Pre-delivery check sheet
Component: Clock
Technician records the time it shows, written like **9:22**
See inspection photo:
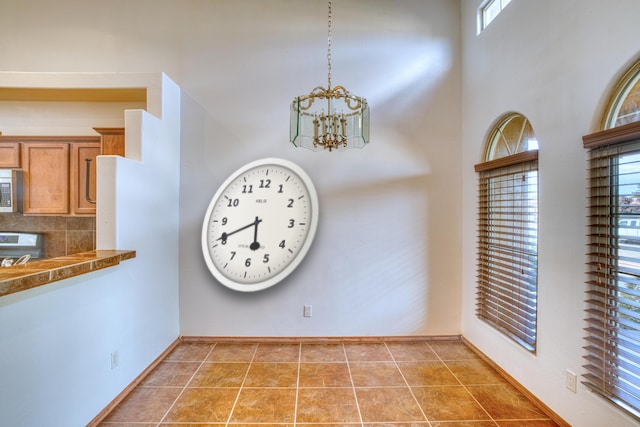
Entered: **5:41**
